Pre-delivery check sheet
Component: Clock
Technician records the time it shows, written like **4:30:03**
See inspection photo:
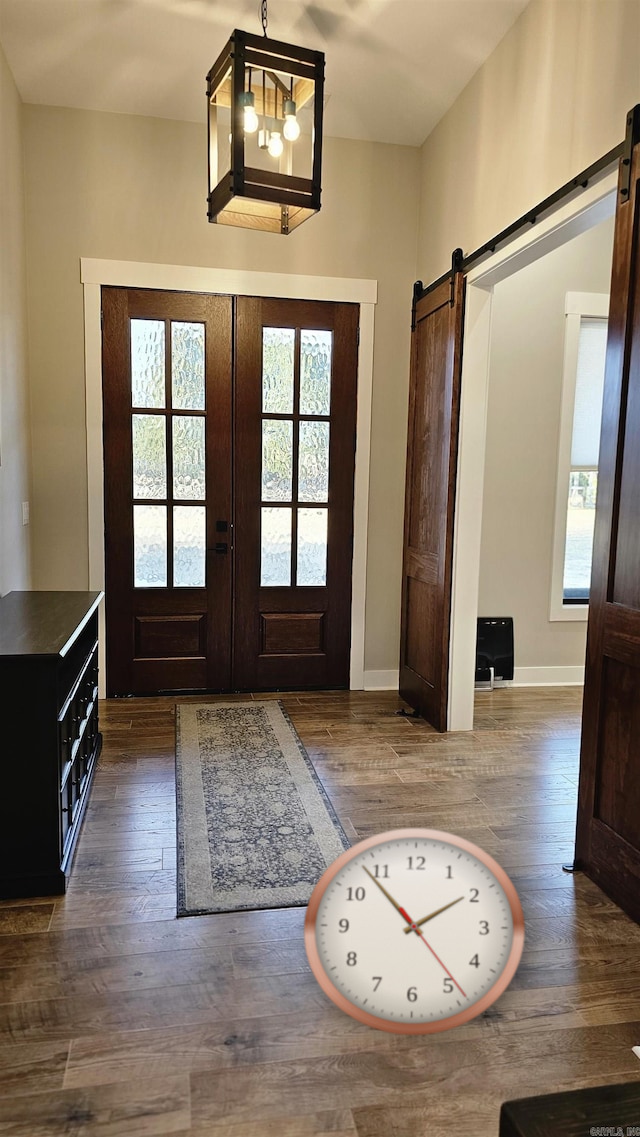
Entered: **1:53:24**
